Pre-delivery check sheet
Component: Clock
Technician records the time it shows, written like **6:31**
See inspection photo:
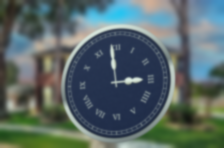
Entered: **2:59**
